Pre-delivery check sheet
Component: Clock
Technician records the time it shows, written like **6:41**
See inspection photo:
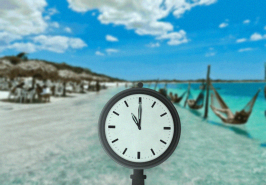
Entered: **11:00**
